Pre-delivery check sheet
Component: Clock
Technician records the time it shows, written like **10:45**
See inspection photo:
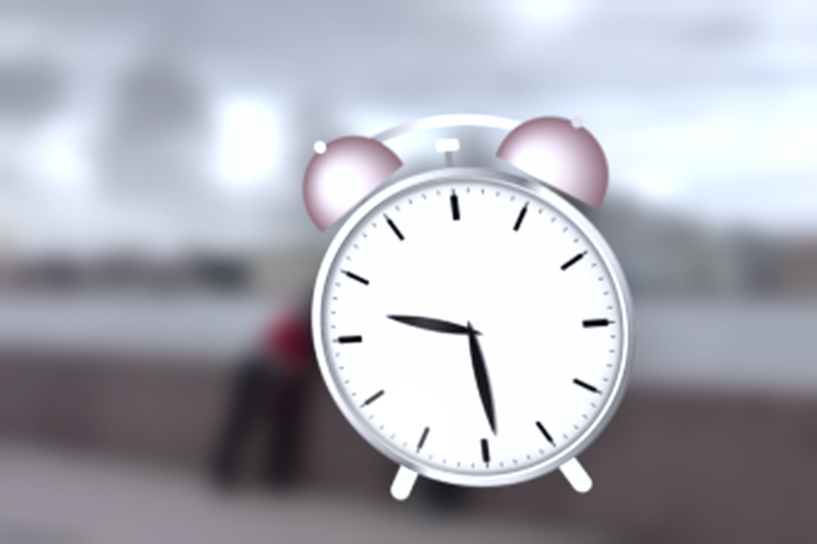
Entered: **9:29**
